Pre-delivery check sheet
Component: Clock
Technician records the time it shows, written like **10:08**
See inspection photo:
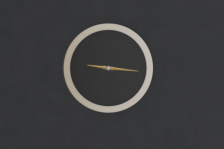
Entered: **9:16**
